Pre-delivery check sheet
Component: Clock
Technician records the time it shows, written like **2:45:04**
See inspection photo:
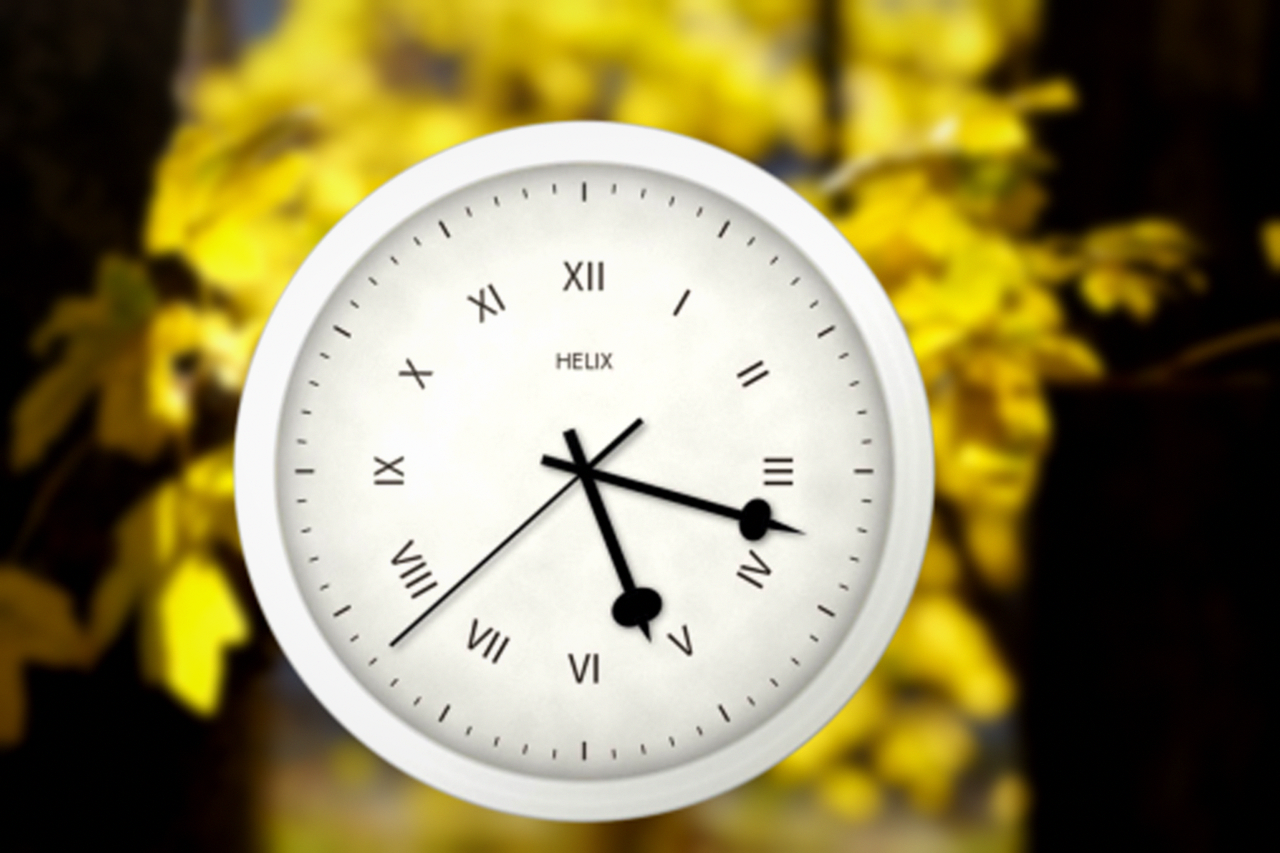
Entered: **5:17:38**
